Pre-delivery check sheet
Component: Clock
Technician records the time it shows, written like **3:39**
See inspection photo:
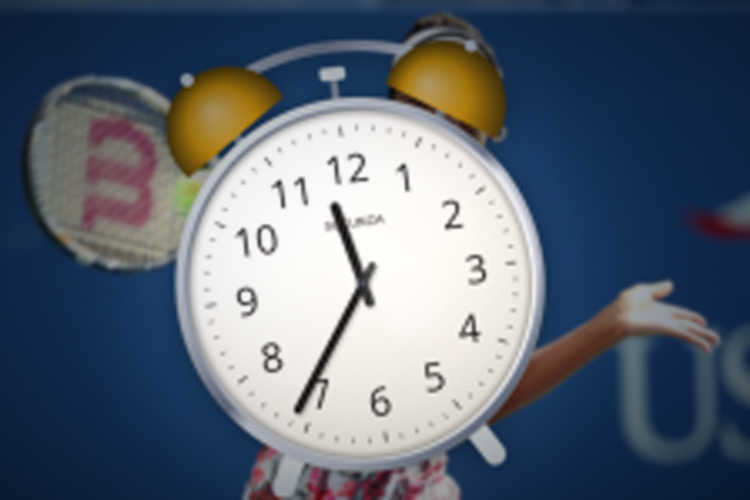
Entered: **11:36**
